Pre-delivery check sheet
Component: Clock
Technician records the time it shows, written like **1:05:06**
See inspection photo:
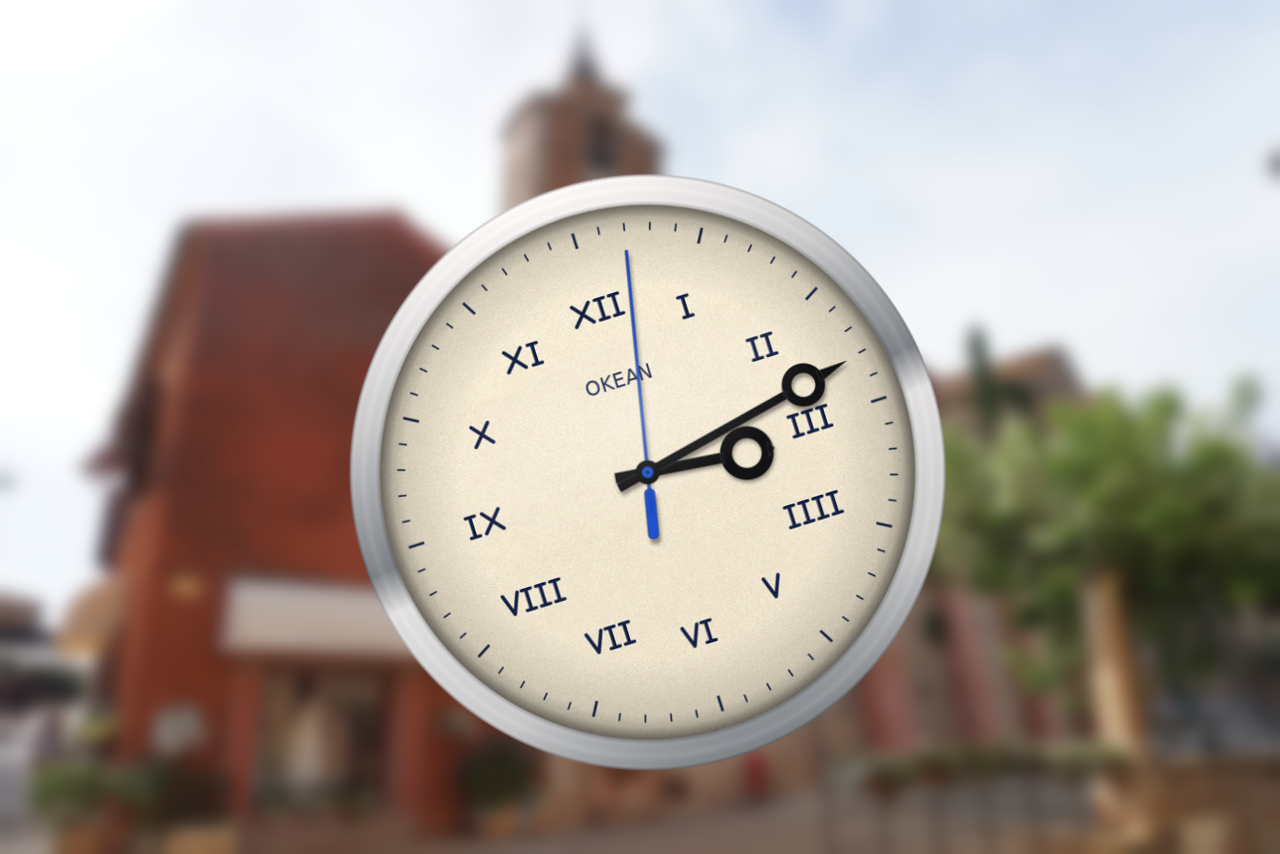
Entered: **3:13:02**
